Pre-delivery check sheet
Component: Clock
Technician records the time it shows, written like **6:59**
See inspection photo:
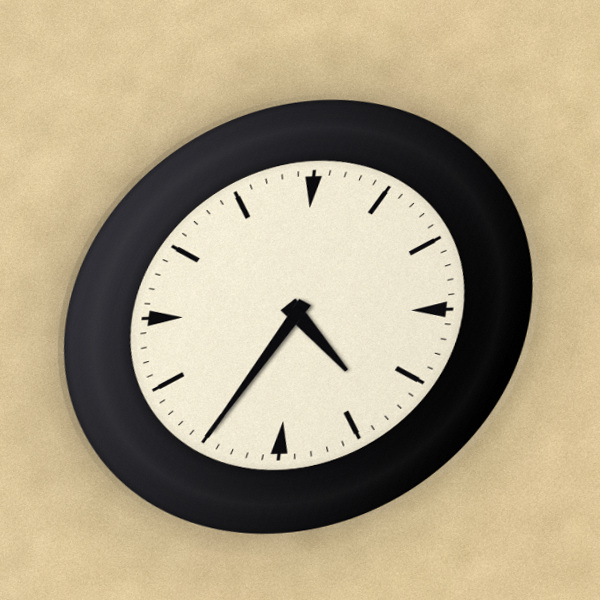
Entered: **4:35**
